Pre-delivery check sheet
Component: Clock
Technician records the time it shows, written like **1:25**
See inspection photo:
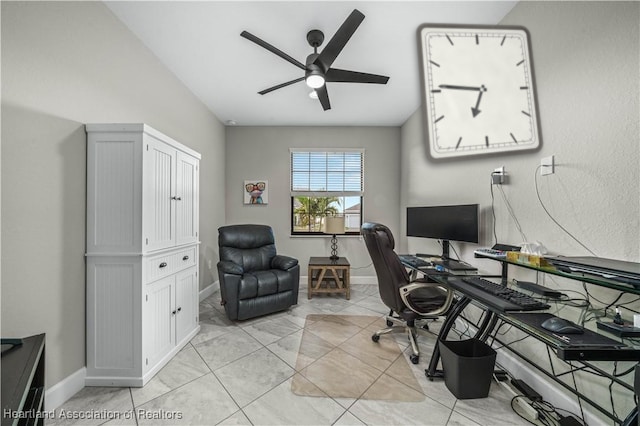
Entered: **6:46**
